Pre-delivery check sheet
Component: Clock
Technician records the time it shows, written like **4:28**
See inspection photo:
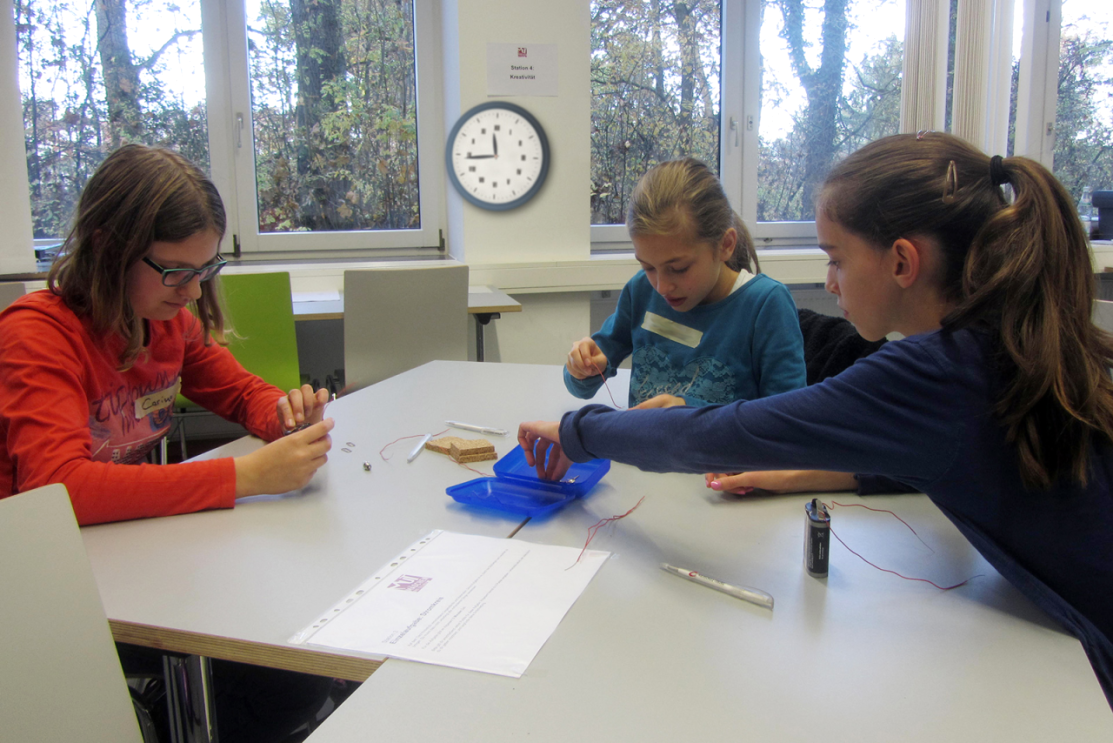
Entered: **11:44**
